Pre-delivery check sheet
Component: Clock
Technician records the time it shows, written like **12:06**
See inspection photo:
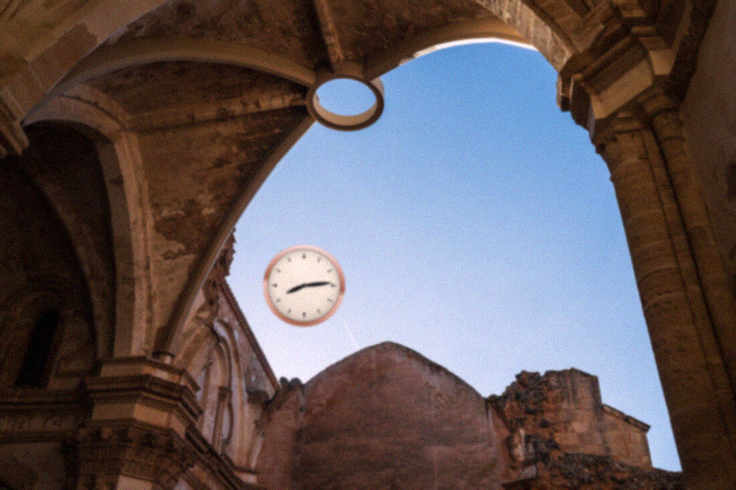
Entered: **8:14**
